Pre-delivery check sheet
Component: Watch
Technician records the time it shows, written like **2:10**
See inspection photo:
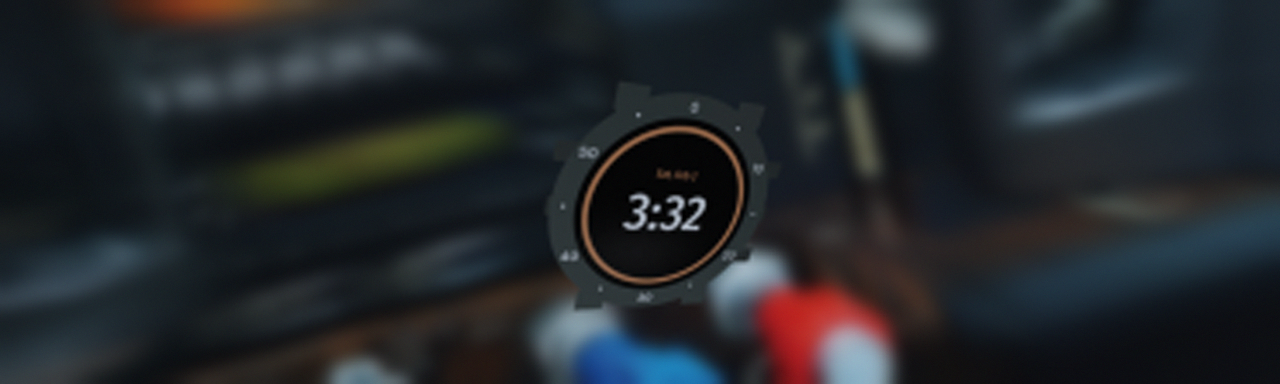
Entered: **3:32**
